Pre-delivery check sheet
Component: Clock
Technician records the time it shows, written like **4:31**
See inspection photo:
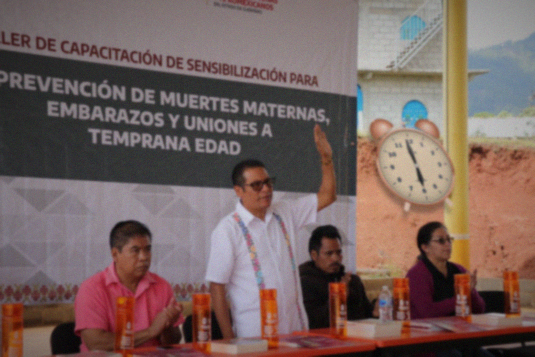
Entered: **5:59**
